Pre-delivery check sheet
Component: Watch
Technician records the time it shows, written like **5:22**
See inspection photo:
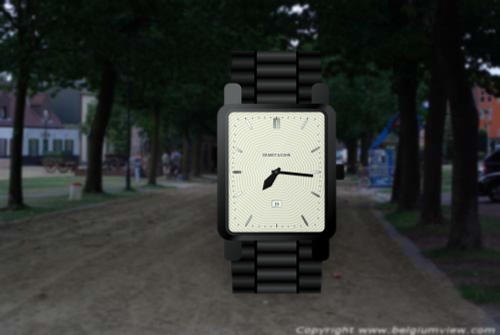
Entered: **7:16**
